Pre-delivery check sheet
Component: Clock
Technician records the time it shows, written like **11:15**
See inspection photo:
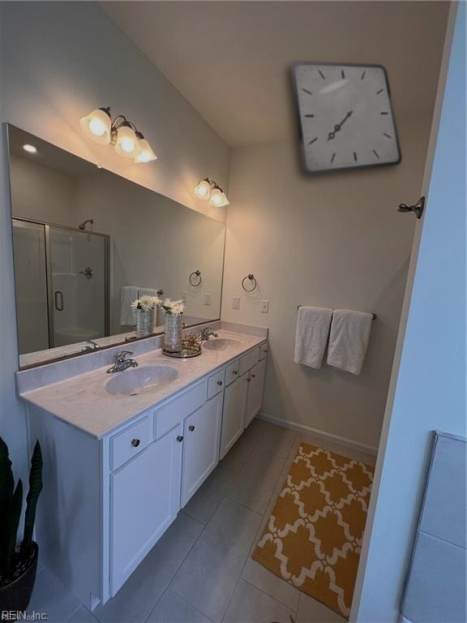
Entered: **7:38**
